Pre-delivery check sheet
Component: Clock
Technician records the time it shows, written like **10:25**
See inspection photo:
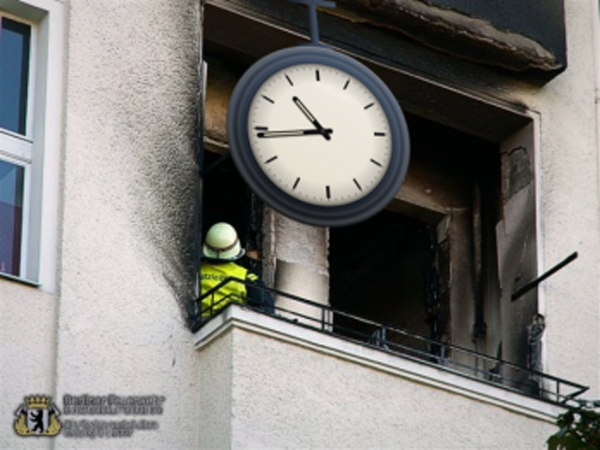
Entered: **10:44**
